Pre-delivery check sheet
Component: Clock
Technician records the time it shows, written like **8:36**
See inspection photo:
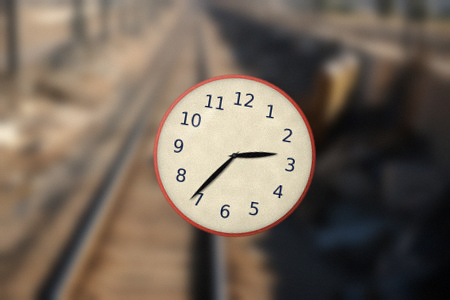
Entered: **2:36**
